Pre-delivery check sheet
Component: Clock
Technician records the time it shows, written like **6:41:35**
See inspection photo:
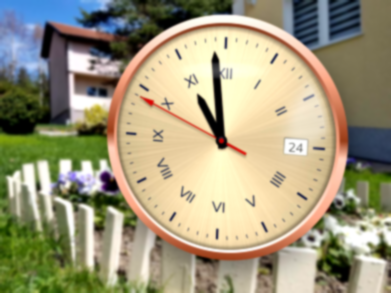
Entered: **10:58:49**
